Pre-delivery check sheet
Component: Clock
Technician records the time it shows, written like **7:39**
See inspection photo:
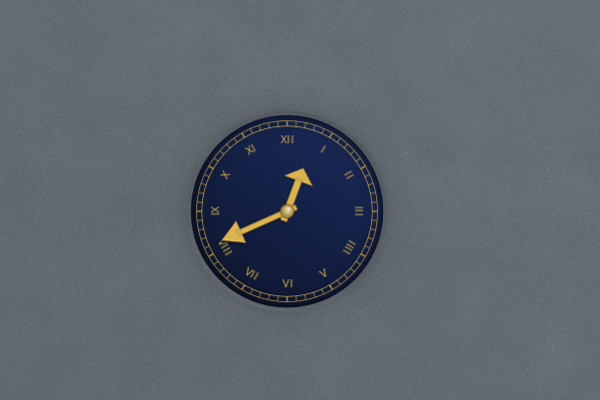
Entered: **12:41**
